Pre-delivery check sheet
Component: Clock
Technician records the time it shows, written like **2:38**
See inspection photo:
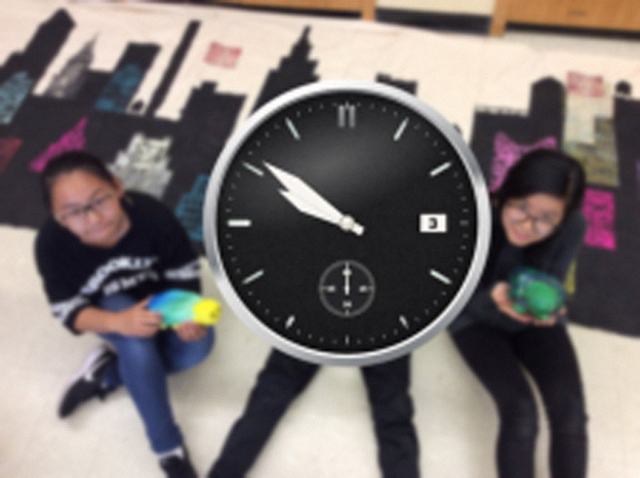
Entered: **9:51**
